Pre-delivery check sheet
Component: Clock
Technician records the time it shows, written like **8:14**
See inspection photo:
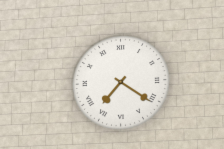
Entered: **7:21**
